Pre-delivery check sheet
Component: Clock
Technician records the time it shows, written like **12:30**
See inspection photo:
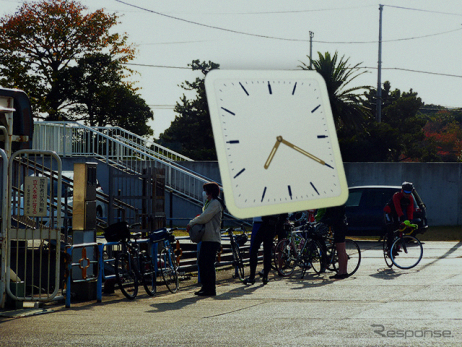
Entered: **7:20**
